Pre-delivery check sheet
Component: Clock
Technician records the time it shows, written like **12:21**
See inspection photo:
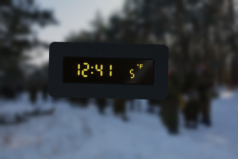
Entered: **12:41**
